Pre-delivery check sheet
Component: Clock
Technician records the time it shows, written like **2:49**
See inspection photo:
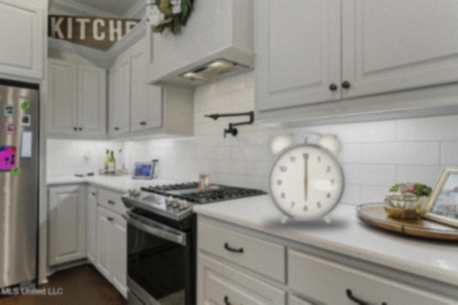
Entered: **6:00**
